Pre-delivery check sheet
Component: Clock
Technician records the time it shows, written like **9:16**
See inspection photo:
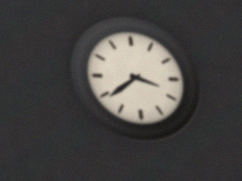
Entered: **3:39**
